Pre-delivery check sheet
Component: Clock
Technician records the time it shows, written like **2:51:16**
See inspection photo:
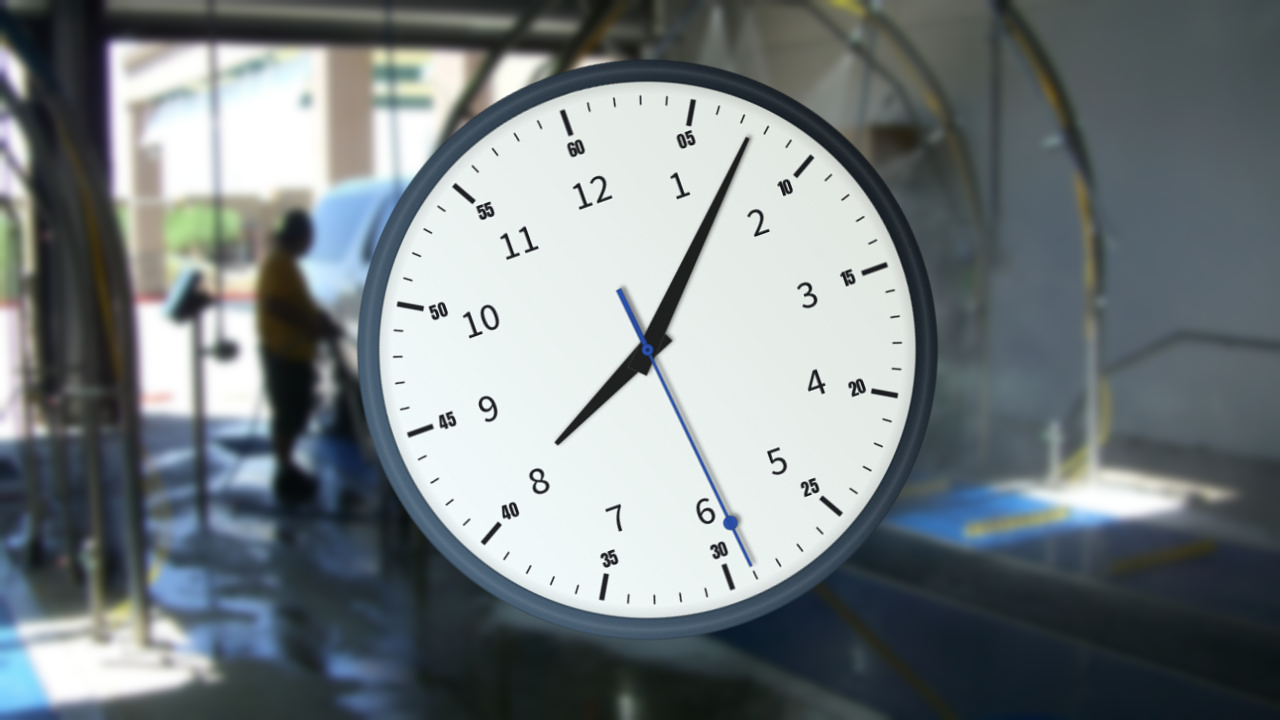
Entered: **8:07:29**
